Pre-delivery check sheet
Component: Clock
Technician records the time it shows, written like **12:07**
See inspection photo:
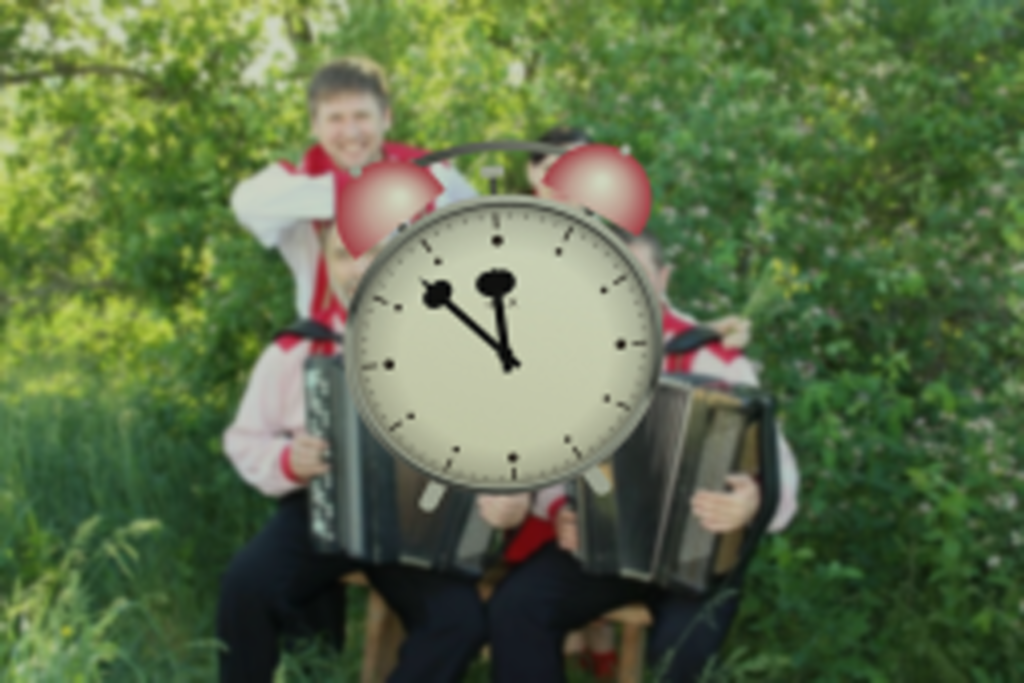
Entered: **11:53**
